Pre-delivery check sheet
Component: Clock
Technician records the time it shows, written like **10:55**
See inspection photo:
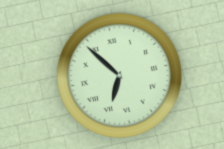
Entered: **6:54**
